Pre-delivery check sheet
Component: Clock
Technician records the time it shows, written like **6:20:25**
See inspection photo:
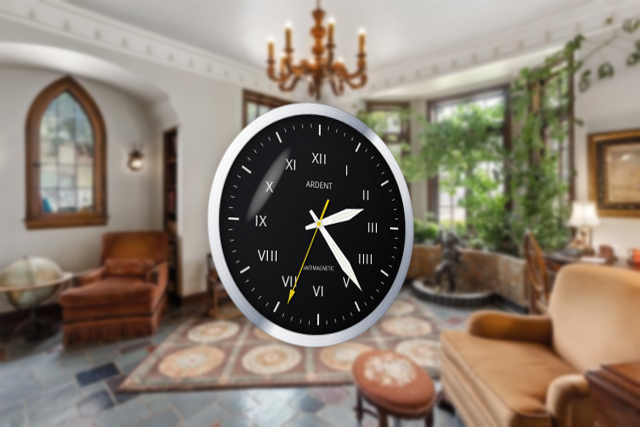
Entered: **2:23:34**
